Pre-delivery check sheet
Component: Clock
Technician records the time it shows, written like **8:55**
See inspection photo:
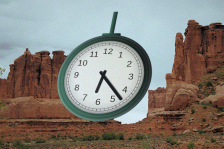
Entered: **6:23**
